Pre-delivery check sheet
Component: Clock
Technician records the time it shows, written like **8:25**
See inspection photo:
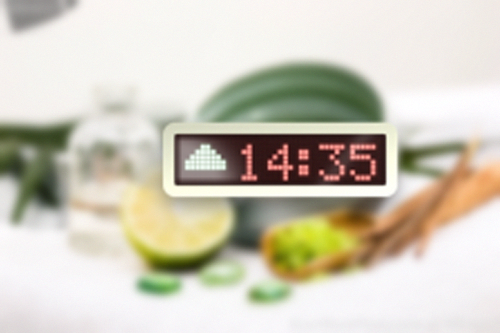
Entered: **14:35**
